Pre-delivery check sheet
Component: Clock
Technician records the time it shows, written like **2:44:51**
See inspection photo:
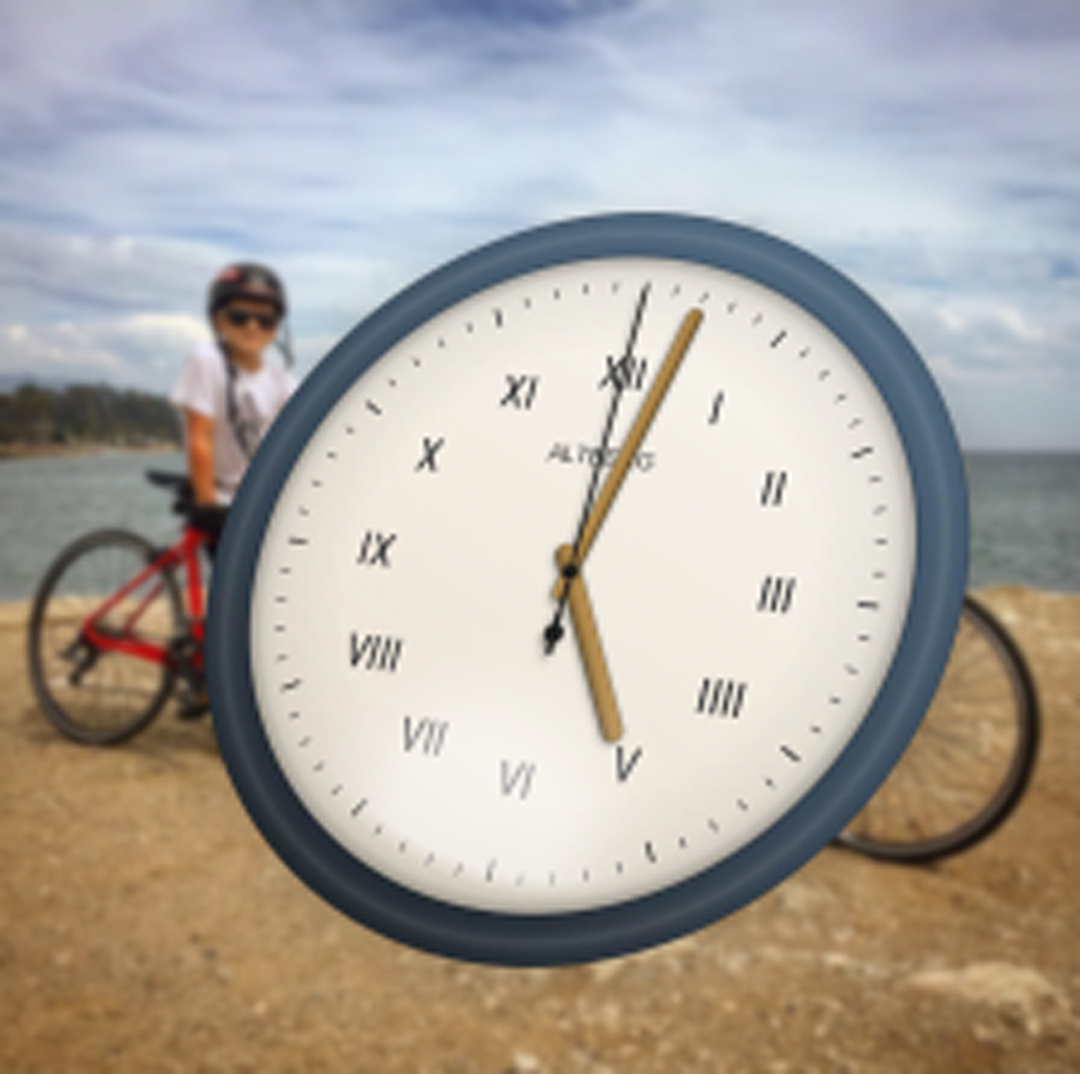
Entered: **5:02:00**
